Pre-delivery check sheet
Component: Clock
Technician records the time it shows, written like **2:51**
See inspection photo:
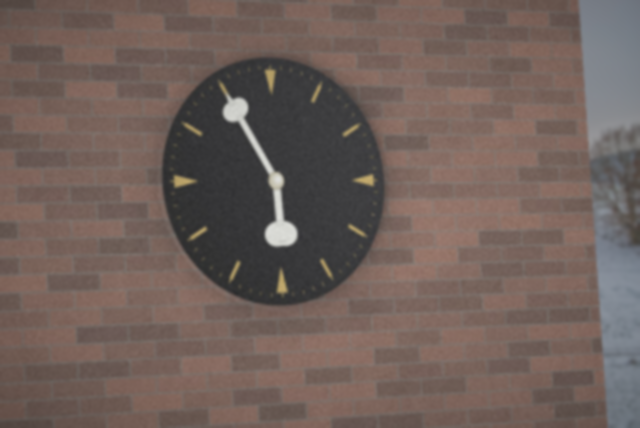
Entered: **5:55**
